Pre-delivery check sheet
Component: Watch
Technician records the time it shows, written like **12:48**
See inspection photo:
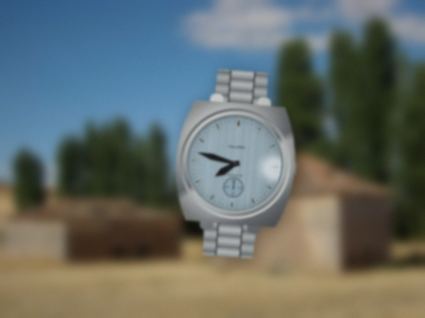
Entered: **7:47**
